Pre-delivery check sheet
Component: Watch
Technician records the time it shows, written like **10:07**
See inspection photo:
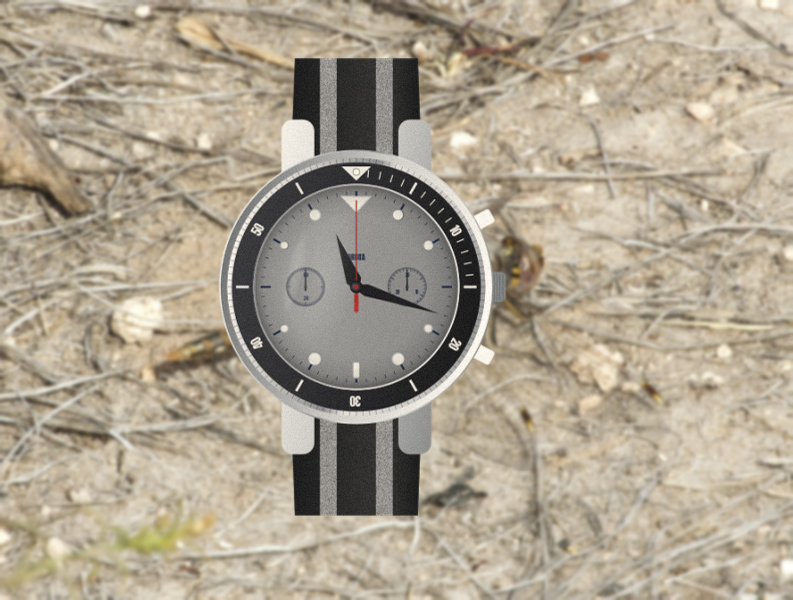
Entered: **11:18**
